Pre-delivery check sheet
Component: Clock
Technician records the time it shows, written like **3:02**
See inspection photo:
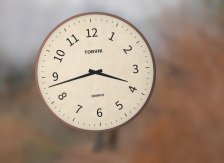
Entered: **3:43**
